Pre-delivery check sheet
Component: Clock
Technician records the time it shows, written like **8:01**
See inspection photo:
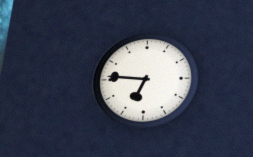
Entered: **6:46**
